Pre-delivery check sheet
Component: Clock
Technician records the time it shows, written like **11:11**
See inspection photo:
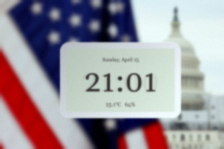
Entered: **21:01**
